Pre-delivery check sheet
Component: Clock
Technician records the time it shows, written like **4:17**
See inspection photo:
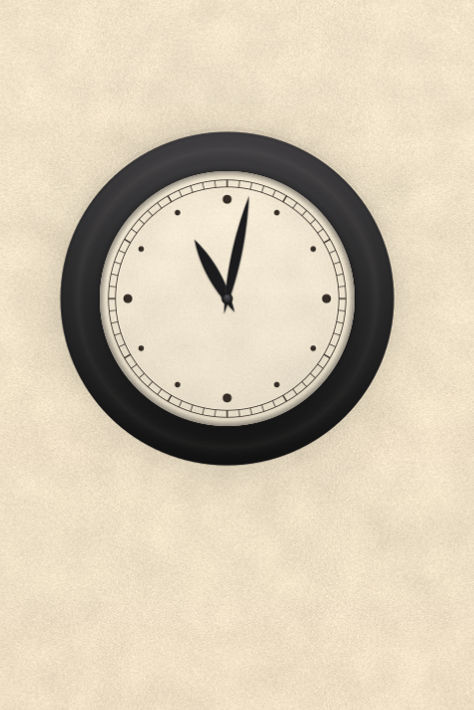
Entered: **11:02**
